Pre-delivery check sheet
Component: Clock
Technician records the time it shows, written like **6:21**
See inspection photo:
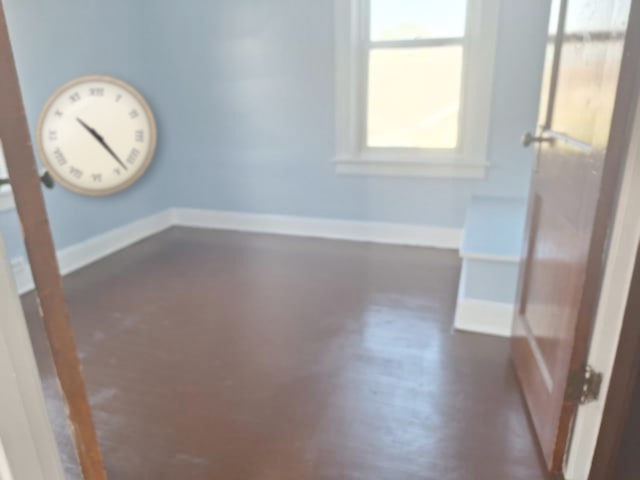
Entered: **10:23**
